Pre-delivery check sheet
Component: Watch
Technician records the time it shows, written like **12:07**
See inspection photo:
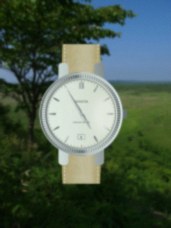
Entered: **4:55**
